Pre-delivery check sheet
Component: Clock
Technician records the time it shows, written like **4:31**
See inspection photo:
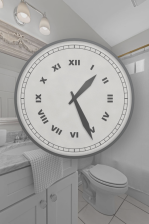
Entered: **1:26**
